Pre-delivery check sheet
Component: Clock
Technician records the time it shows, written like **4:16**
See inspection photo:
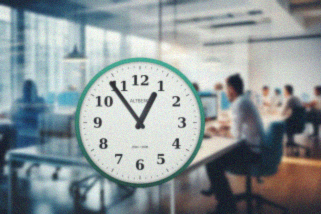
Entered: **12:54**
